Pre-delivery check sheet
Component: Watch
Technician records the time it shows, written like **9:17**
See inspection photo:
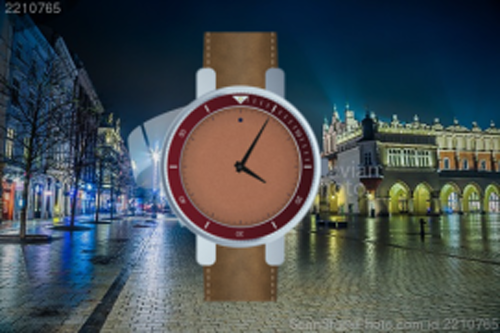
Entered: **4:05**
